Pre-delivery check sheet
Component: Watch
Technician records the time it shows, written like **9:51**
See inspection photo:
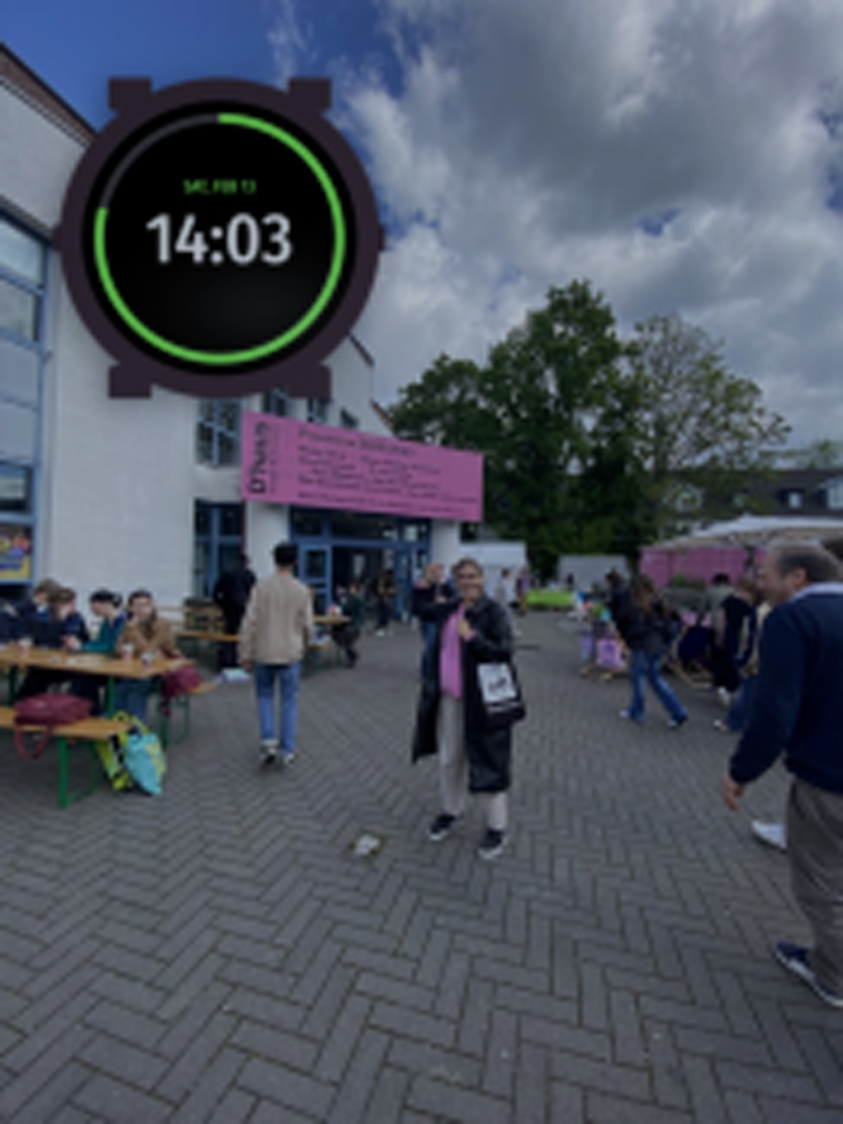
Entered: **14:03**
